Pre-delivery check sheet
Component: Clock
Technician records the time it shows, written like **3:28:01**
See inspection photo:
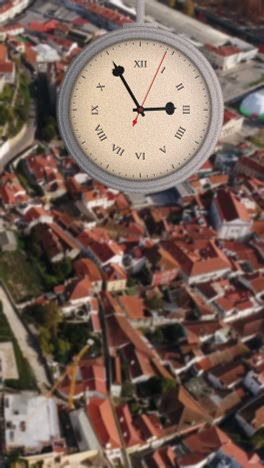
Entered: **2:55:04**
